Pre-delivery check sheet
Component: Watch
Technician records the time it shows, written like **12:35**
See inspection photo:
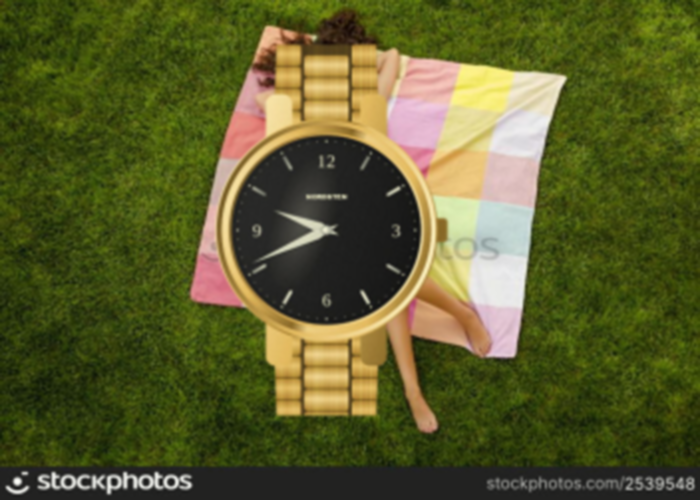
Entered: **9:41**
